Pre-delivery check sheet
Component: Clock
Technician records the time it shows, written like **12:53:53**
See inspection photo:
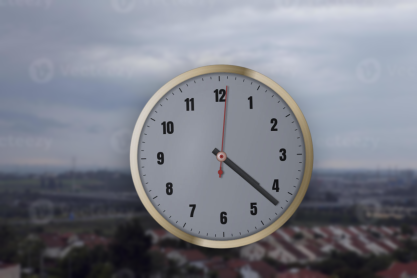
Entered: **4:22:01**
